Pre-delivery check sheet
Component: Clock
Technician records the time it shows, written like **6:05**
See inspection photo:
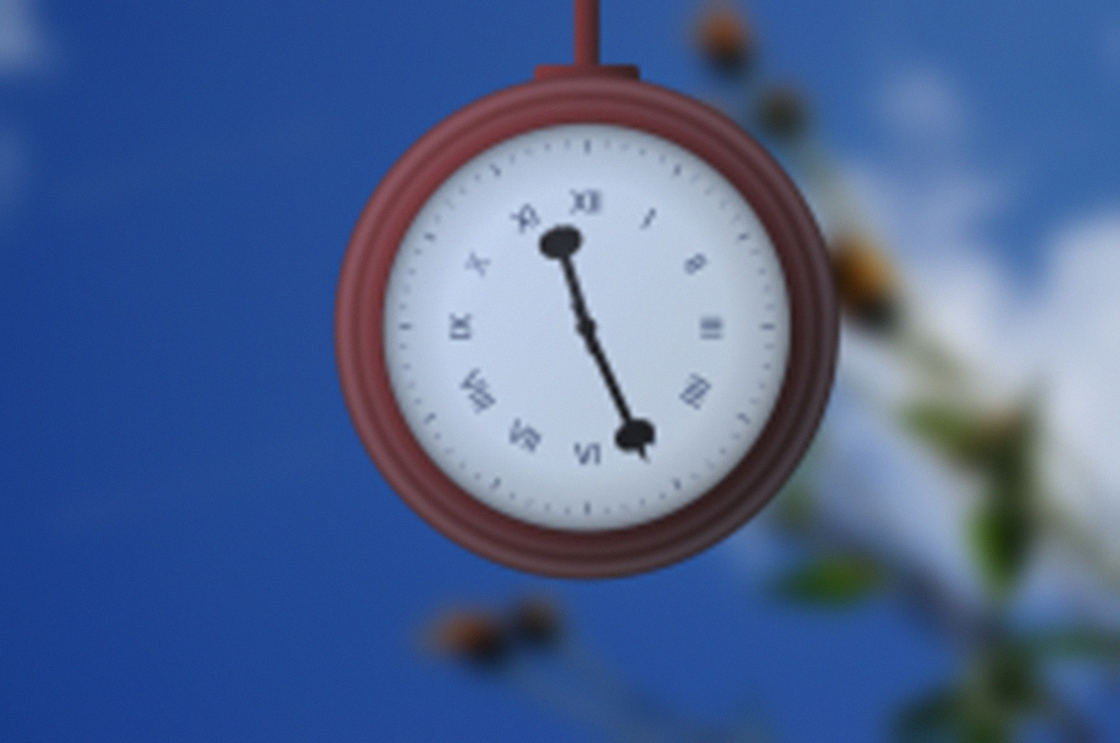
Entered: **11:26**
